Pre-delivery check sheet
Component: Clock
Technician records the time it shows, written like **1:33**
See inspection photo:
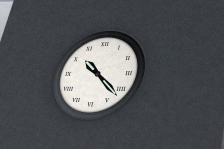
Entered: **10:22**
